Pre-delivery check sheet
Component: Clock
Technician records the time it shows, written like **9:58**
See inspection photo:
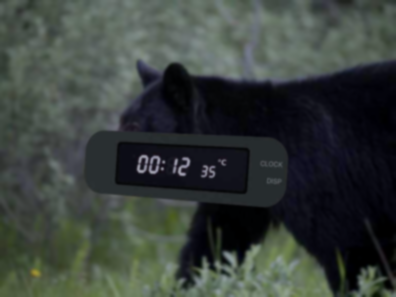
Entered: **0:12**
